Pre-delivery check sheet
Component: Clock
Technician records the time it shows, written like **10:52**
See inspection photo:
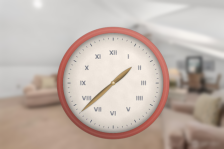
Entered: **1:38**
